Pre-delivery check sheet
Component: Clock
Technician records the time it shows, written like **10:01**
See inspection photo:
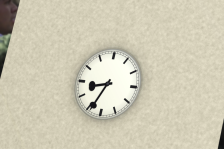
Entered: **8:34**
